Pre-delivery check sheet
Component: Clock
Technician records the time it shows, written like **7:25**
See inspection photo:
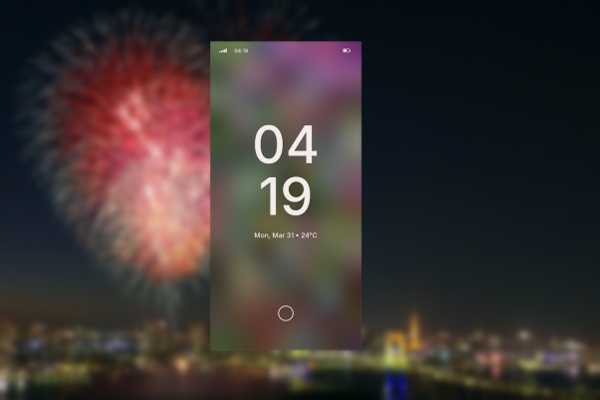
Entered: **4:19**
